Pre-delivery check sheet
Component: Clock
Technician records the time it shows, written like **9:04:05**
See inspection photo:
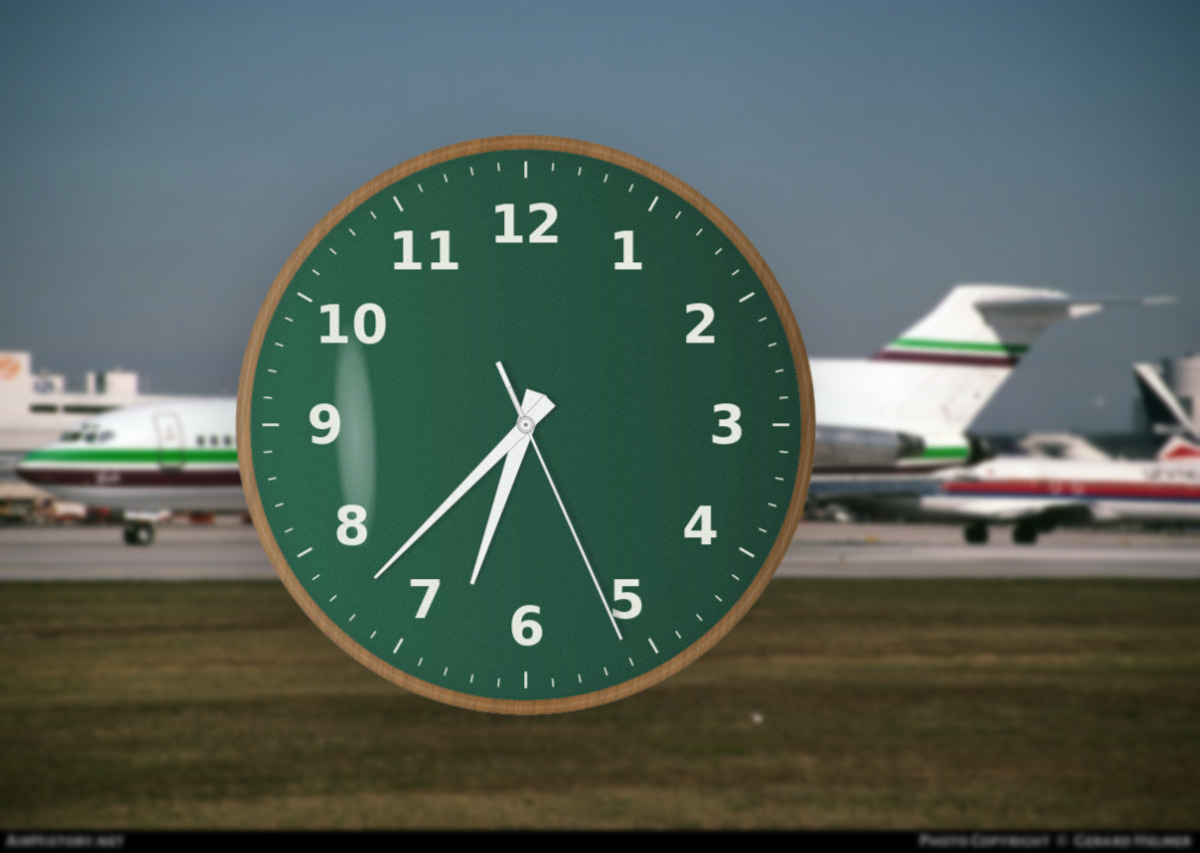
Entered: **6:37:26**
